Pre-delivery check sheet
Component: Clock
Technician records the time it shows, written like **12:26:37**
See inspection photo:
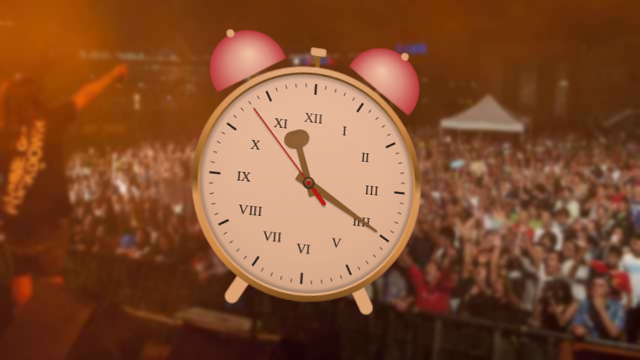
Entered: **11:19:53**
